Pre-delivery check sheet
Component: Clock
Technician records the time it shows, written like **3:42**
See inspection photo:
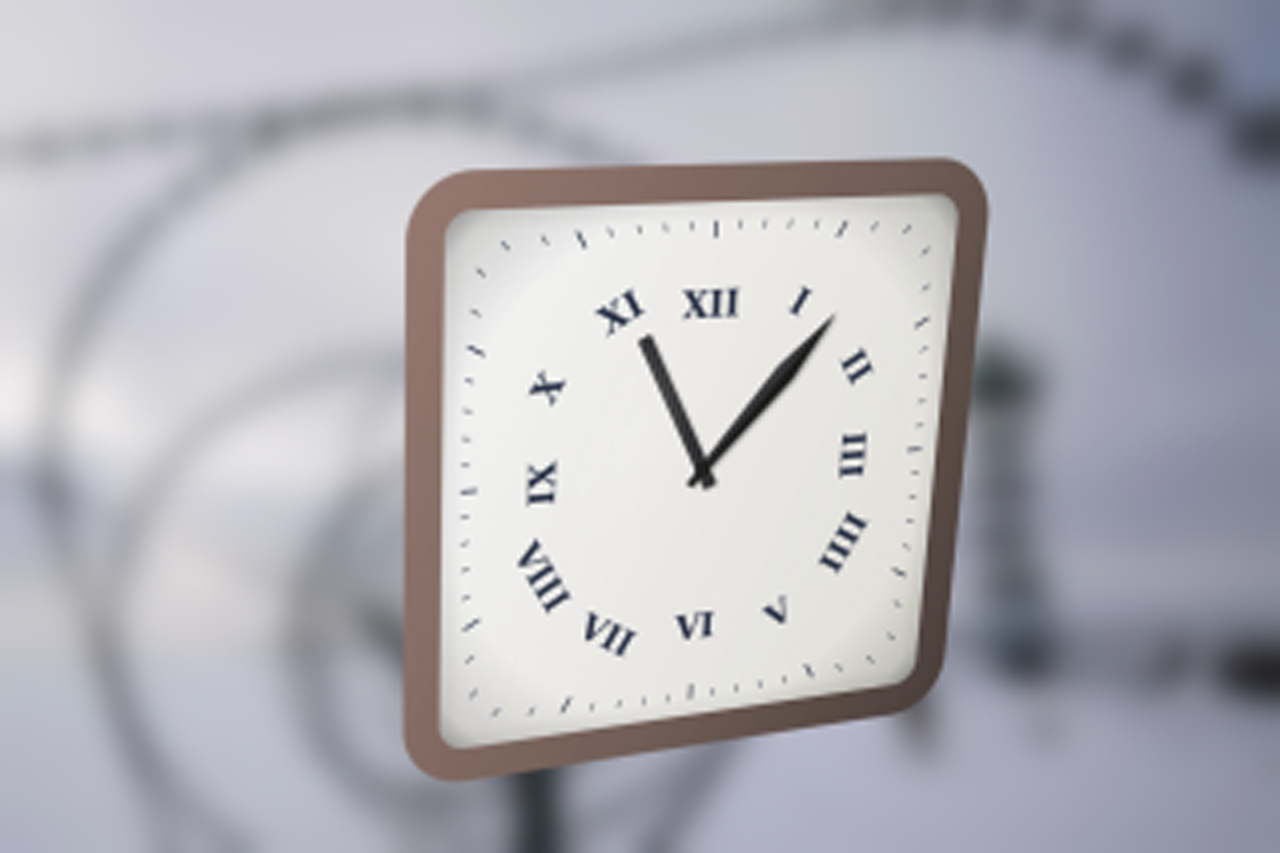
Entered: **11:07**
